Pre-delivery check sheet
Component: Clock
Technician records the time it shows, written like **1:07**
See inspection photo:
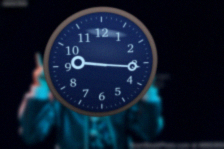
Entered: **9:16**
